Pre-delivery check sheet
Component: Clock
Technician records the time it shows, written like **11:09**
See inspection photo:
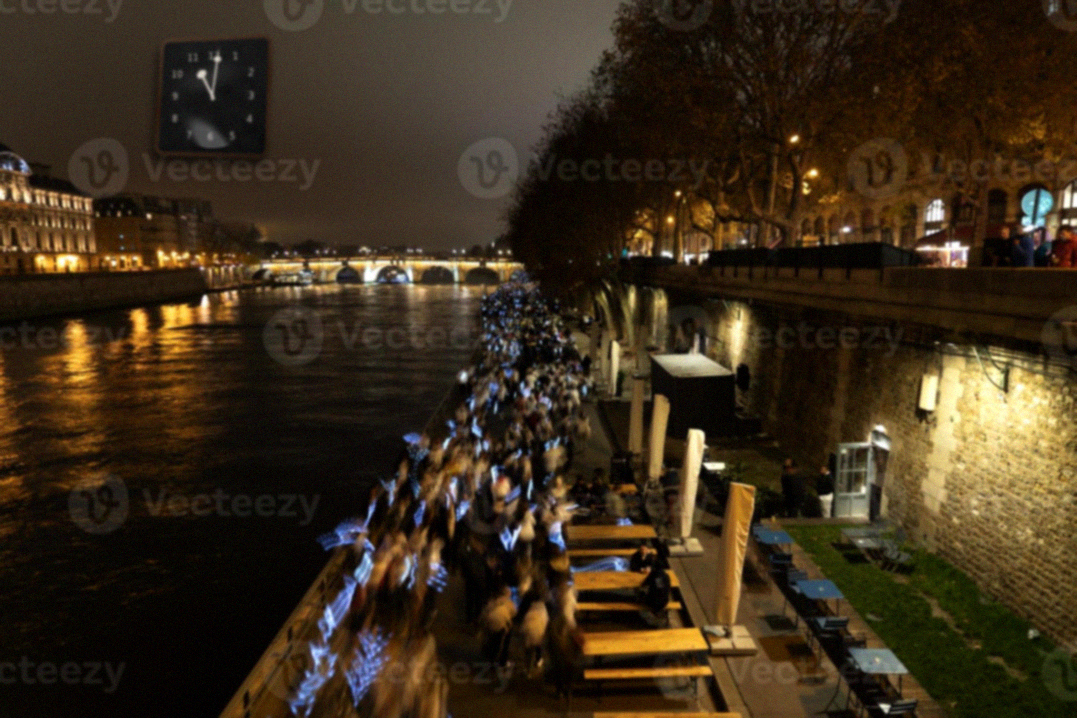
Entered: **11:01**
